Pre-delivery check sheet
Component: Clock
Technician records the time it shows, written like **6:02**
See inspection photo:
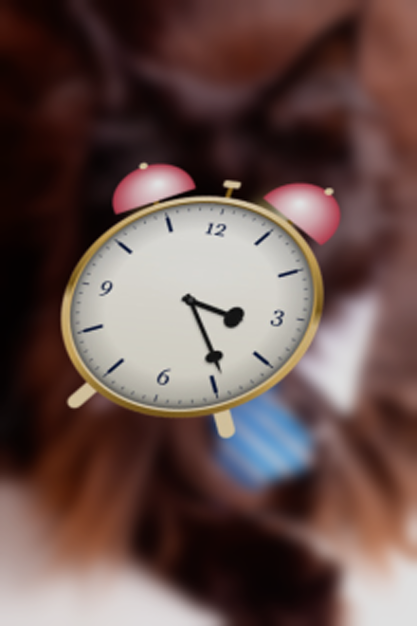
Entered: **3:24**
